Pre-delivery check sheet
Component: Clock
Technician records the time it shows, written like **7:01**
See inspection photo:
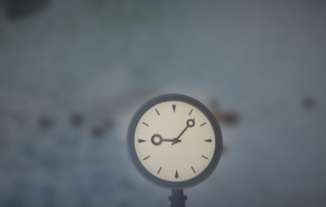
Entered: **9:07**
